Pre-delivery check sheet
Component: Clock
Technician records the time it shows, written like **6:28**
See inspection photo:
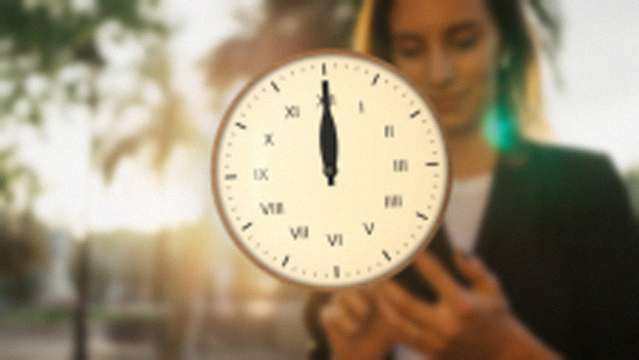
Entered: **12:00**
